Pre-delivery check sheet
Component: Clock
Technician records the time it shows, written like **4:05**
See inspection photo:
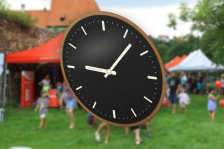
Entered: **9:07**
